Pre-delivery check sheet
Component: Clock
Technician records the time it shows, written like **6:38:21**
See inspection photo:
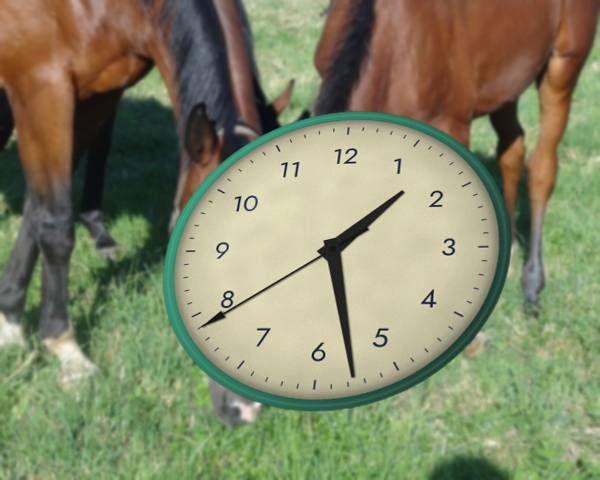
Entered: **1:27:39**
